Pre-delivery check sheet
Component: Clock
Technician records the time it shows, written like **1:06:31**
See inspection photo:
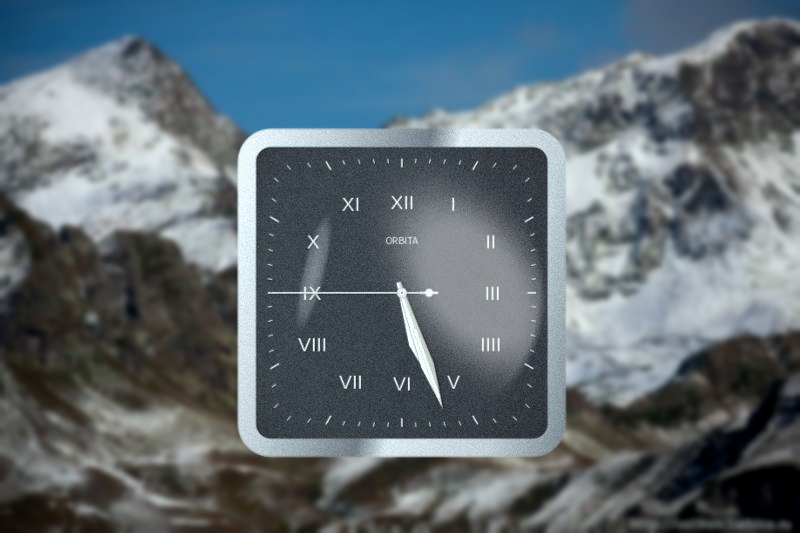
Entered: **5:26:45**
